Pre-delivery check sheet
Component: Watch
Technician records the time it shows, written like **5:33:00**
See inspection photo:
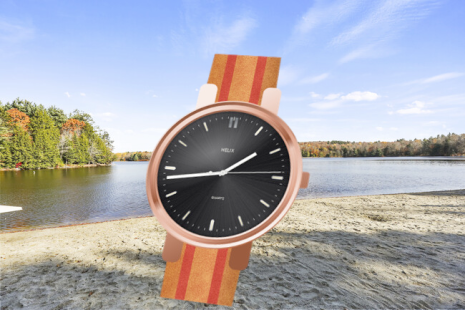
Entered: **1:43:14**
